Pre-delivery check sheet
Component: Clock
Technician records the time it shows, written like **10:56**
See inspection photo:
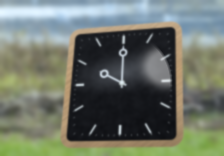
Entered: **10:00**
